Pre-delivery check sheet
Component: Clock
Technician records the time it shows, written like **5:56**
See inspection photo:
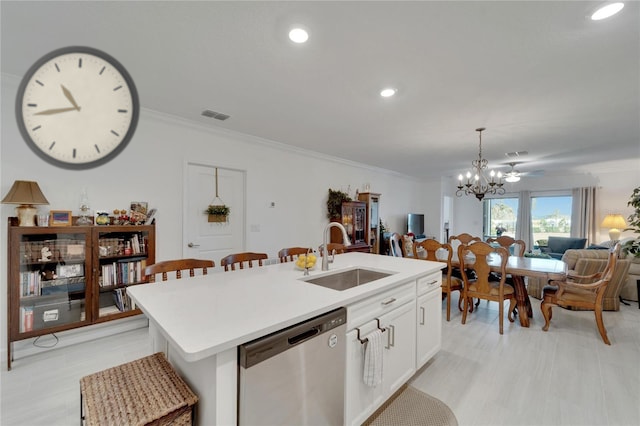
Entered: **10:43**
